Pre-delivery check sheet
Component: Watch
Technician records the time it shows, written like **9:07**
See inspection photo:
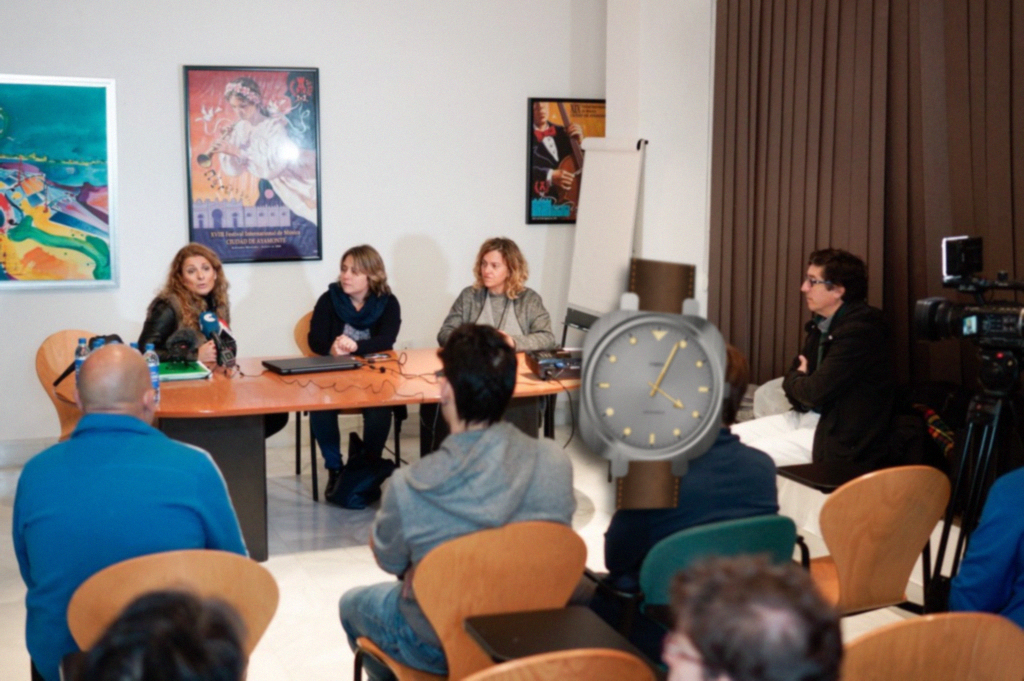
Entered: **4:04**
